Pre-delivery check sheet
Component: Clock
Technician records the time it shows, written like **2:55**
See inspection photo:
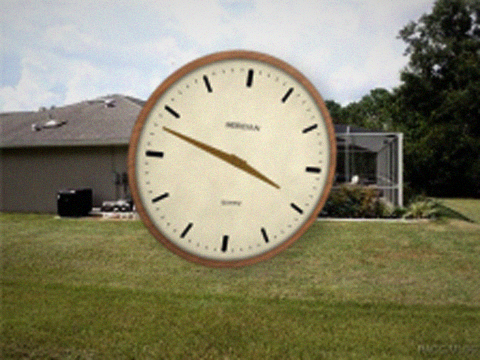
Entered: **3:48**
